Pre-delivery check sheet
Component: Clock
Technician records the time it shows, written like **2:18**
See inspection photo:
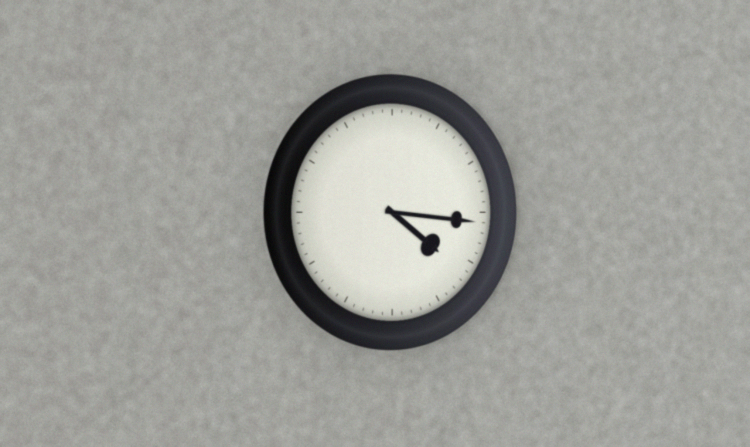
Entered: **4:16**
